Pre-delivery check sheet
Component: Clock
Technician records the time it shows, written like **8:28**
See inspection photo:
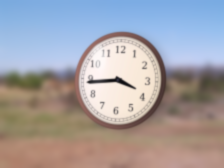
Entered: **3:44**
